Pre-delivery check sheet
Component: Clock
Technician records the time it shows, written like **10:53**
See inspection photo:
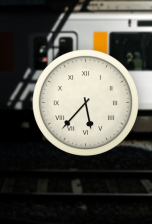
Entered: **5:37**
